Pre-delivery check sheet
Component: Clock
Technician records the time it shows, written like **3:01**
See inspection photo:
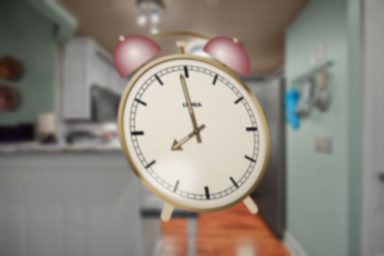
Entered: **7:59**
